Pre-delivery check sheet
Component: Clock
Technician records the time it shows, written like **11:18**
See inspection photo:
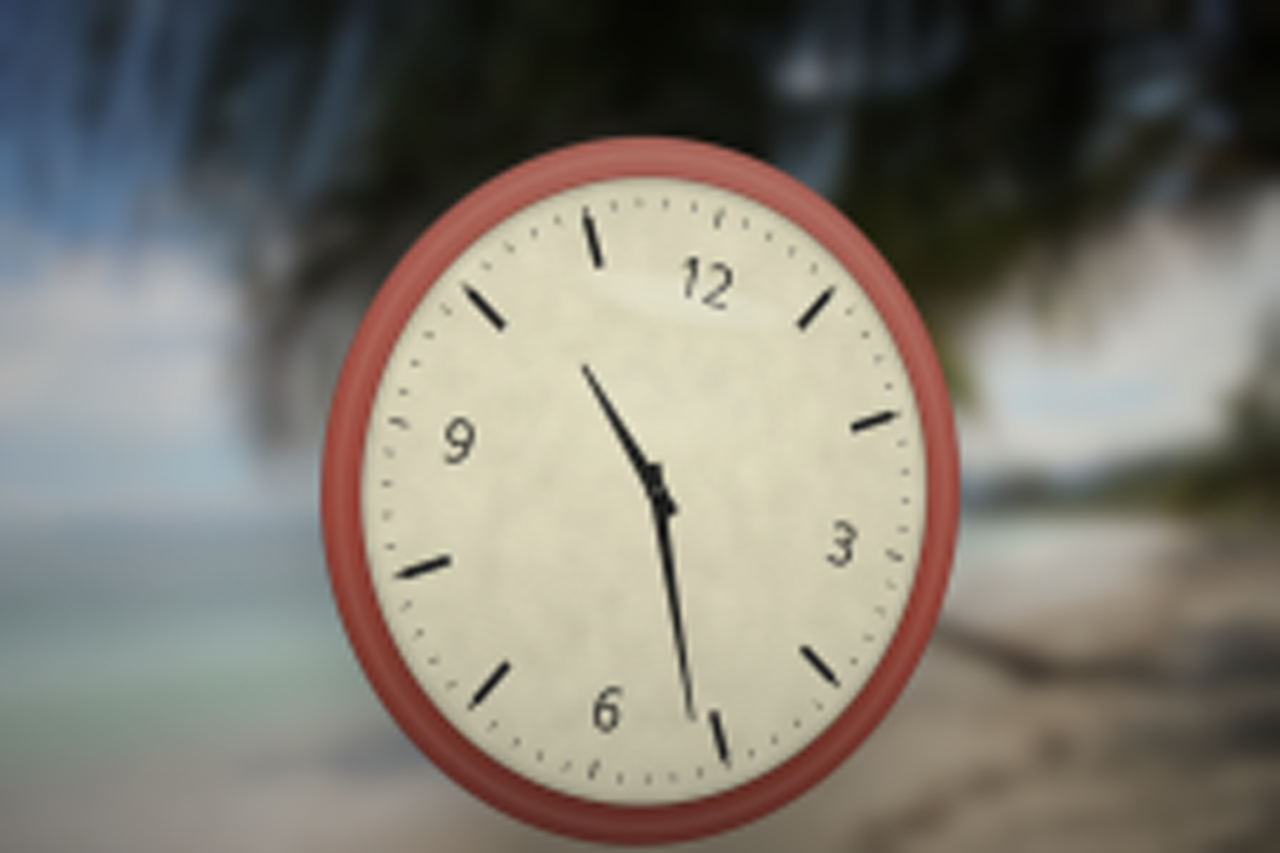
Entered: **10:26**
